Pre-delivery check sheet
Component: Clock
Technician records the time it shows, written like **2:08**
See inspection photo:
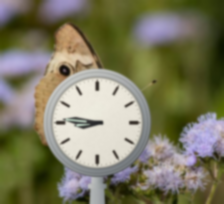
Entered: **8:46**
